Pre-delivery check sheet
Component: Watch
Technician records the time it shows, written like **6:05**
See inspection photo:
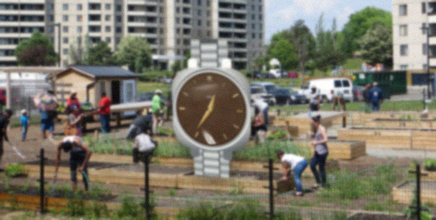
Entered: **12:36**
